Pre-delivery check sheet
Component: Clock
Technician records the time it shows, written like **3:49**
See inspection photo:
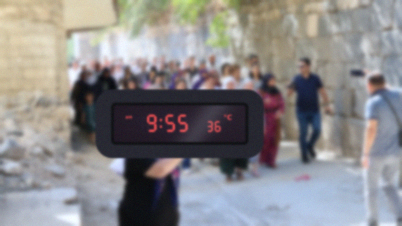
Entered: **9:55**
